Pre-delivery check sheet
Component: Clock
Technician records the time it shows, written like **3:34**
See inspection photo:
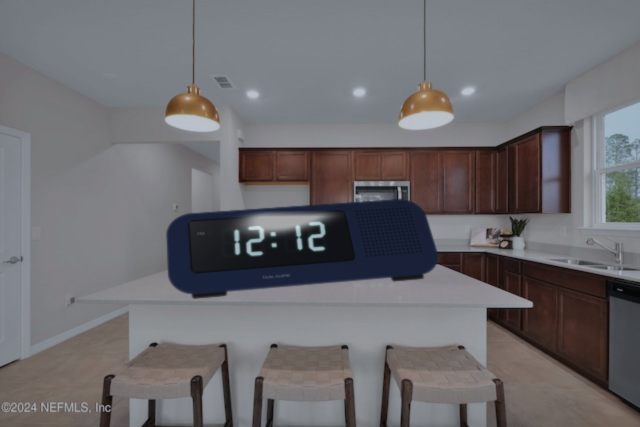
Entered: **12:12**
